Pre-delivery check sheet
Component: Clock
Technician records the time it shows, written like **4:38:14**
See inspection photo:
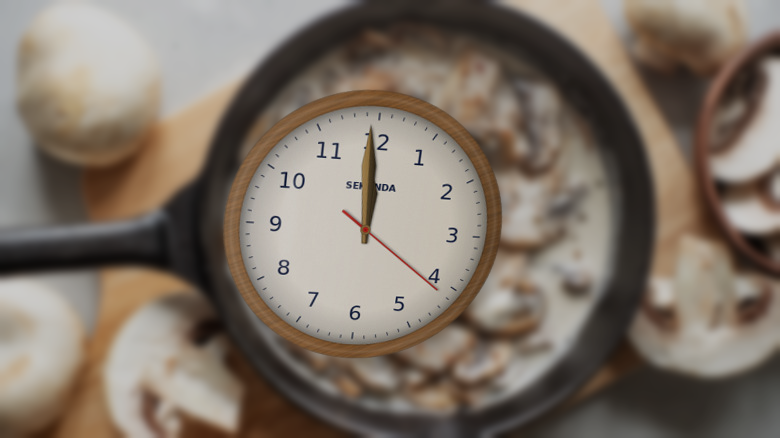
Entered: **11:59:21**
